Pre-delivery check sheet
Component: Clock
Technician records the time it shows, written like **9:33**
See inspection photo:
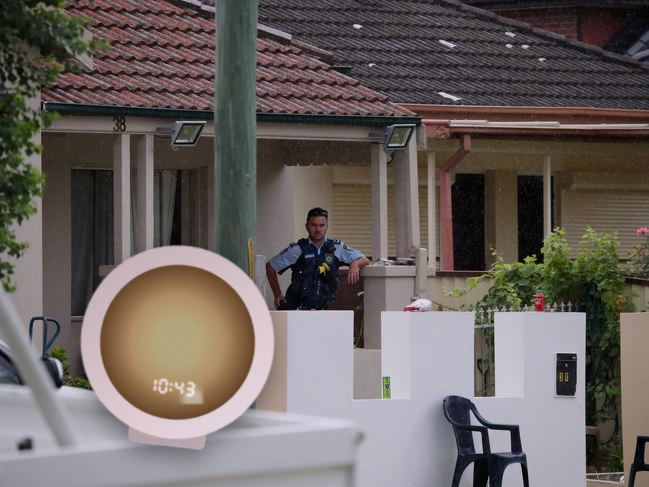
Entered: **10:43**
